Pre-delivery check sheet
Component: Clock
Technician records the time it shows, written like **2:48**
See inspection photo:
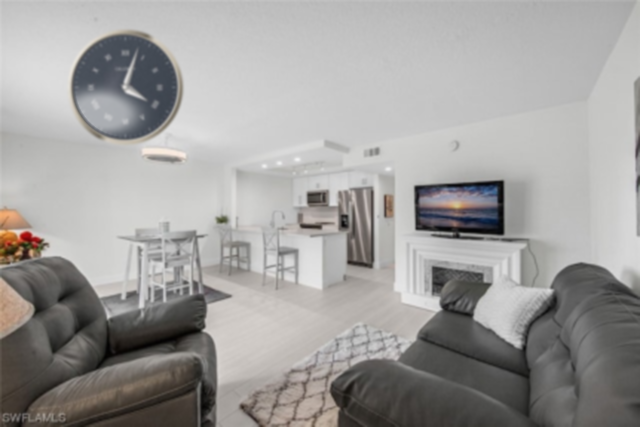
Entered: **4:03**
